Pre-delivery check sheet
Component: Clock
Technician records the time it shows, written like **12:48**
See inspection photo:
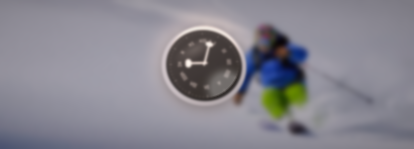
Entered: **9:03**
